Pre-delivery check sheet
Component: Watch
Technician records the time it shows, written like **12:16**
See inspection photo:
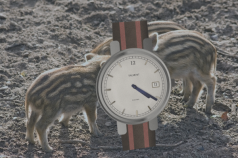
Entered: **4:21**
